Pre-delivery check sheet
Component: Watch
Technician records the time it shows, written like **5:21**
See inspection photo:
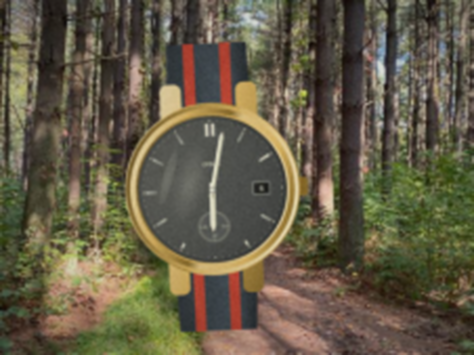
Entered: **6:02**
